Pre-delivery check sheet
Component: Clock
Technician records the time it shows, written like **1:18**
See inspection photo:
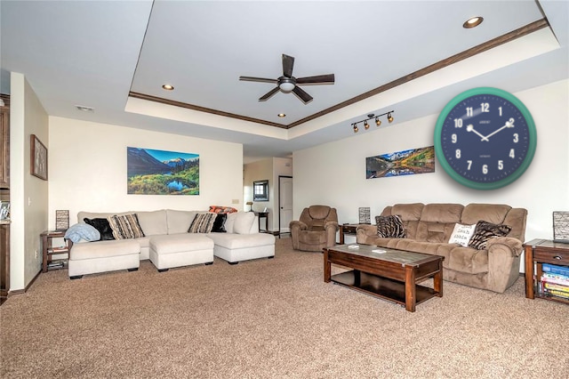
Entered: **10:10**
